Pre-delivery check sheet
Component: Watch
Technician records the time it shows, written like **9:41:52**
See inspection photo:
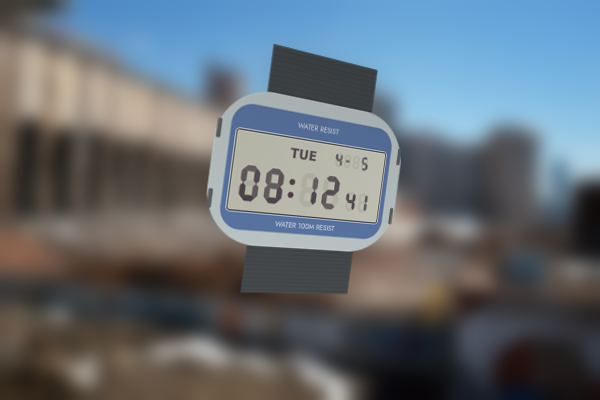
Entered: **8:12:41**
